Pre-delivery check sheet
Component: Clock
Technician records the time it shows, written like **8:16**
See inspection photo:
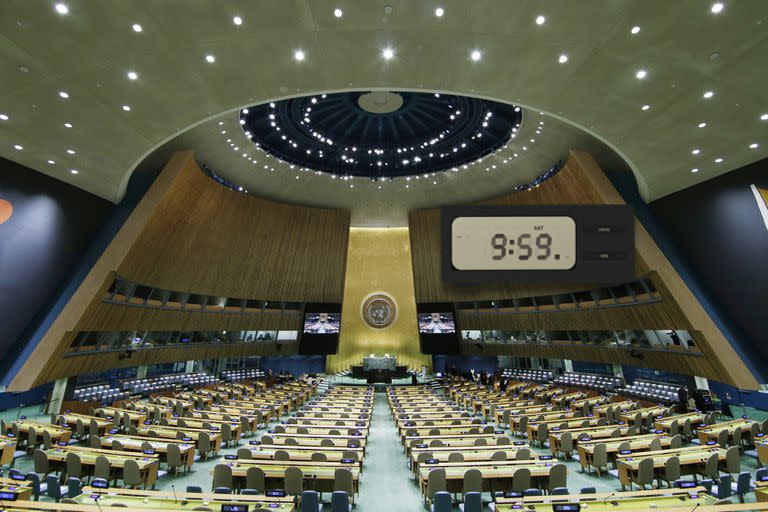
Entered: **9:59**
